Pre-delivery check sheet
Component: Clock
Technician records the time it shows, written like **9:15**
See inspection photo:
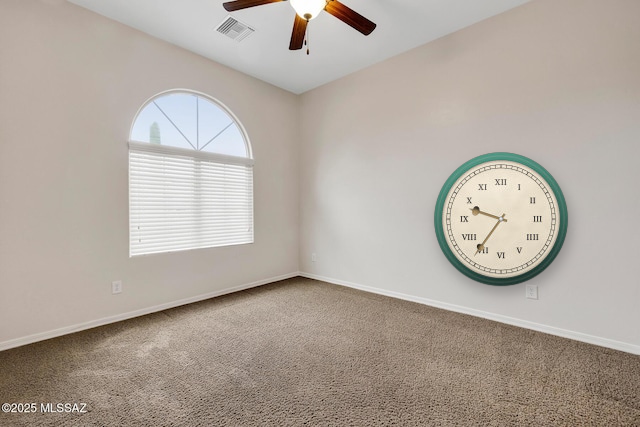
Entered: **9:36**
